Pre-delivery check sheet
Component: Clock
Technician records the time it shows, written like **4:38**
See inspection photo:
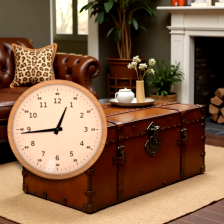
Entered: **12:44**
